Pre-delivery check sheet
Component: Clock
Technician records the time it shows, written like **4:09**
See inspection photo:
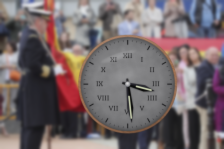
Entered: **3:29**
